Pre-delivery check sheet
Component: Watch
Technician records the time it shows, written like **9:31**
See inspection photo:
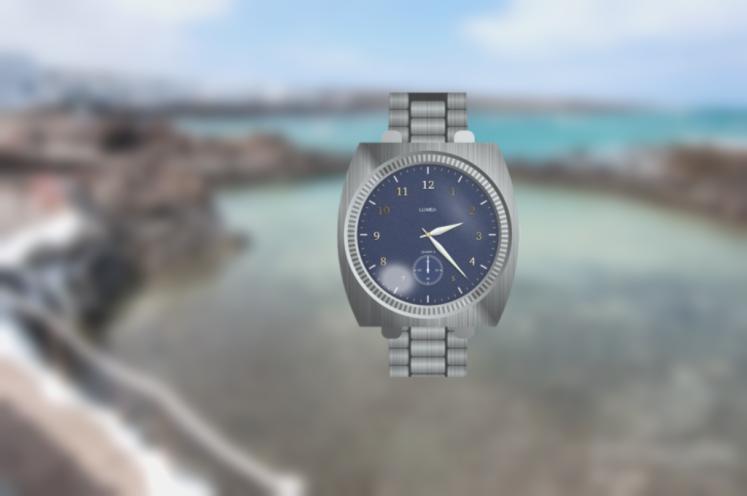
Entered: **2:23**
